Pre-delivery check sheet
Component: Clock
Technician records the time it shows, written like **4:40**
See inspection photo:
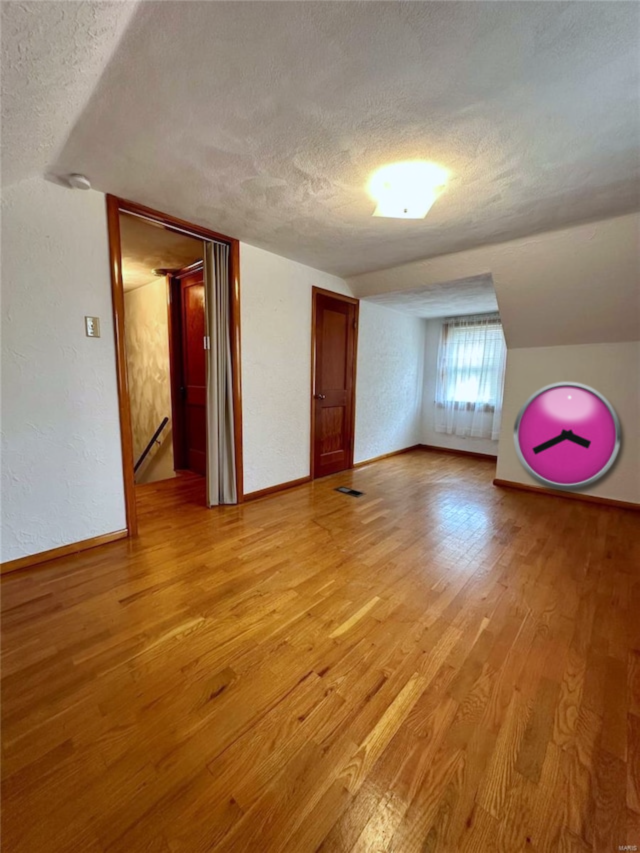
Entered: **3:40**
